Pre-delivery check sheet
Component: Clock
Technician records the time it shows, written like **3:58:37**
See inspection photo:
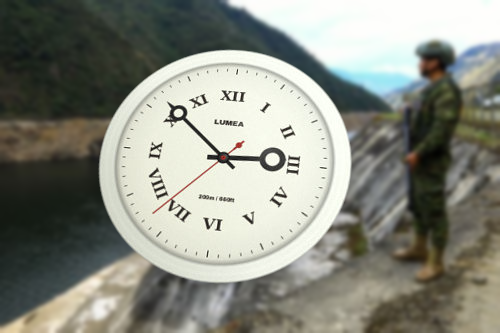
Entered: **2:51:37**
